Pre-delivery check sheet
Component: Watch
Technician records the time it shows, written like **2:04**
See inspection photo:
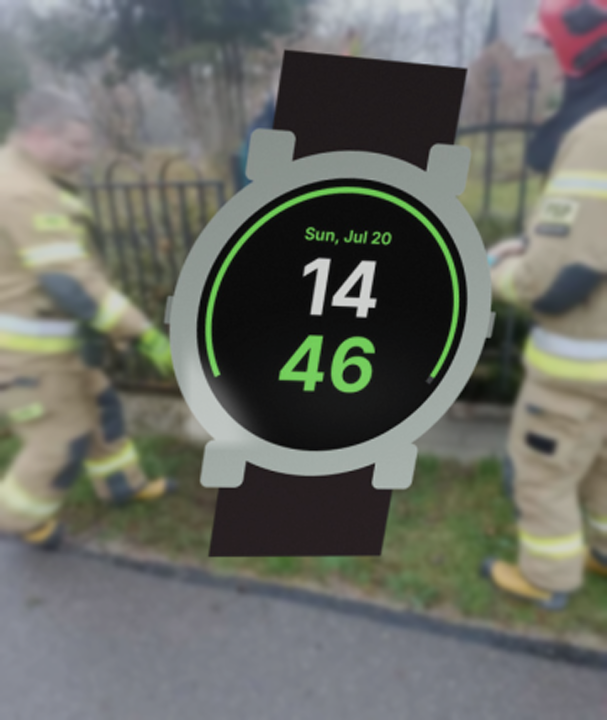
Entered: **14:46**
